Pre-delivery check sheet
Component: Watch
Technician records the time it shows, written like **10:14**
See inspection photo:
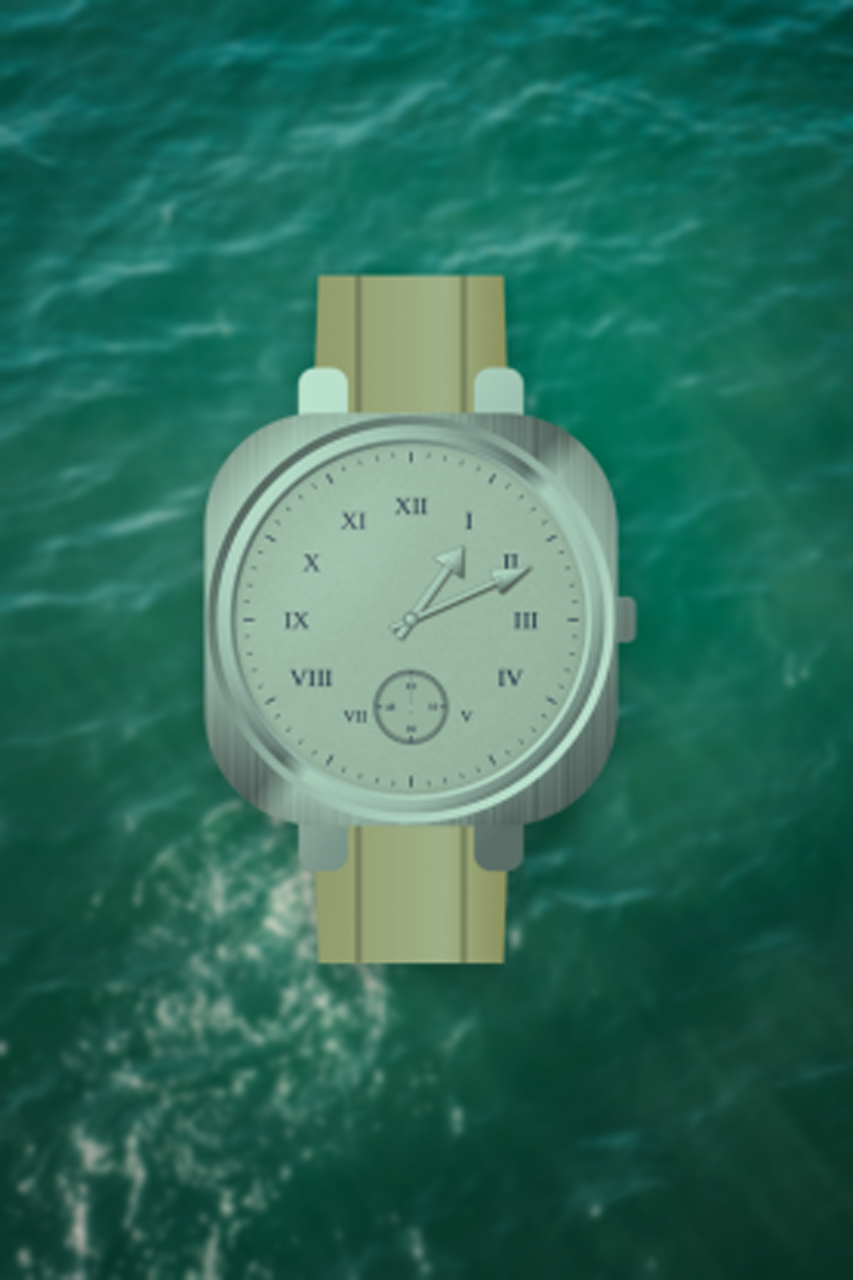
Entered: **1:11**
